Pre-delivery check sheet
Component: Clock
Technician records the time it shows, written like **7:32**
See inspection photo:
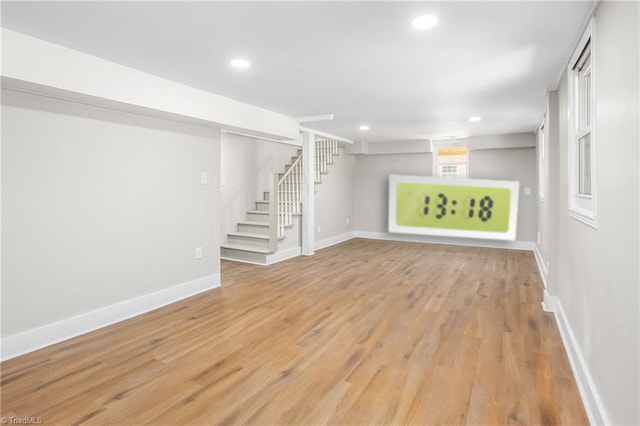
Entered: **13:18**
